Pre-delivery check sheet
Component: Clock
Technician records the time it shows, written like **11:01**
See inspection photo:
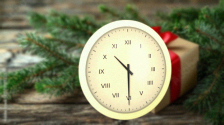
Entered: **10:30**
